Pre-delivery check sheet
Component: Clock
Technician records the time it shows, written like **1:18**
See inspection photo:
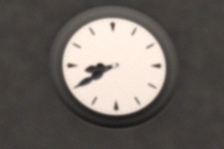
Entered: **8:40**
